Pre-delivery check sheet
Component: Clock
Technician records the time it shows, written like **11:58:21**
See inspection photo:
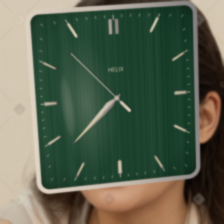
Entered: **7:37:53**
